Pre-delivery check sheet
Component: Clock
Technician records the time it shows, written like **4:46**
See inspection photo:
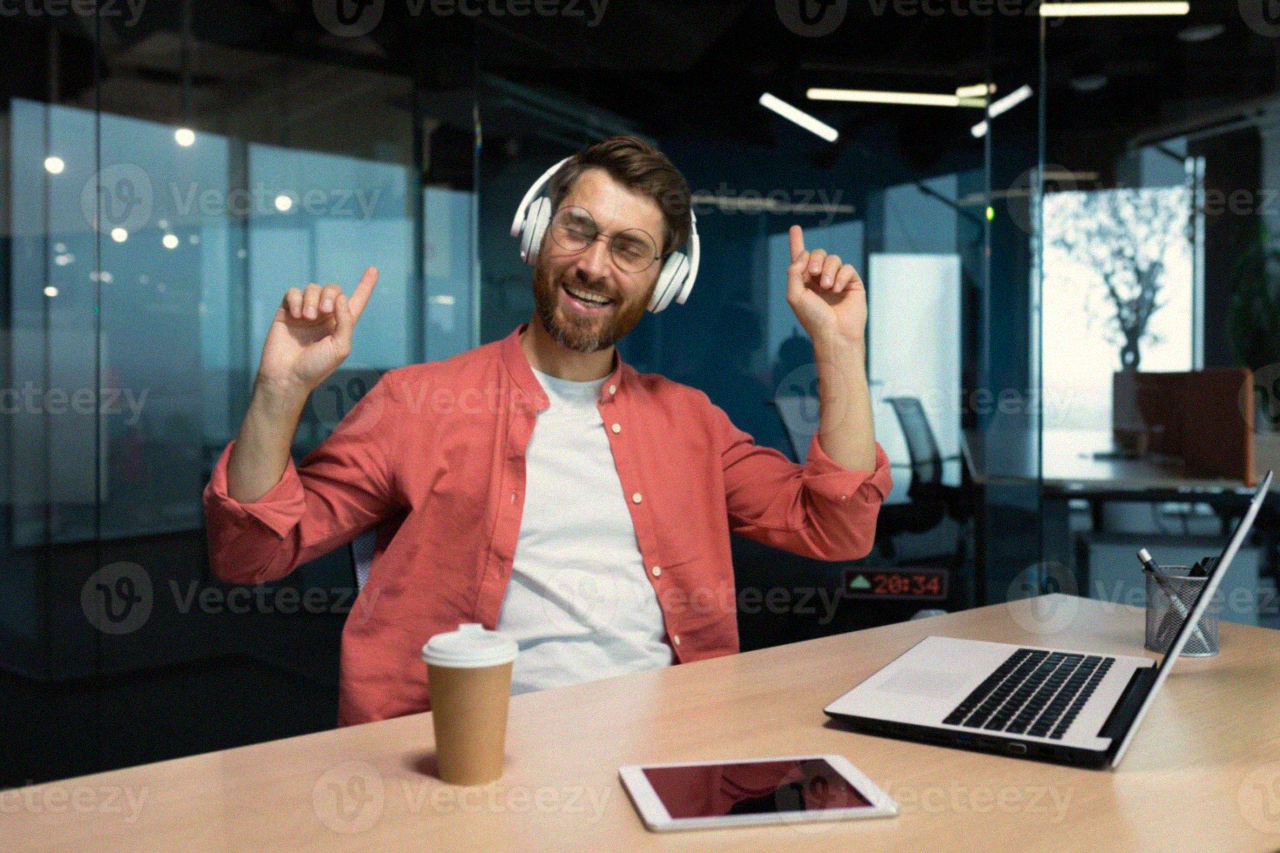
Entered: **20:34**
